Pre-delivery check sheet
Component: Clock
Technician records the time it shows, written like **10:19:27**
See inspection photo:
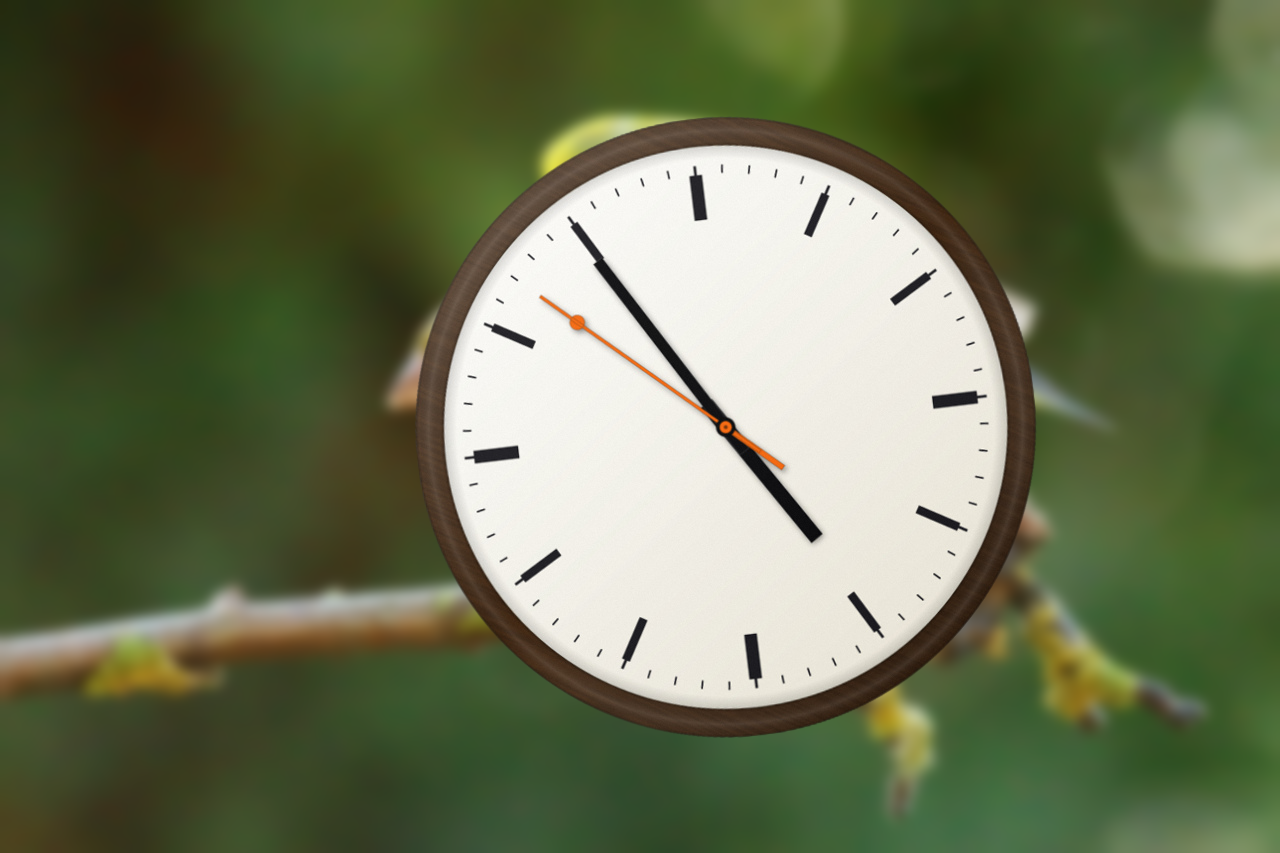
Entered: **4:54:52**
